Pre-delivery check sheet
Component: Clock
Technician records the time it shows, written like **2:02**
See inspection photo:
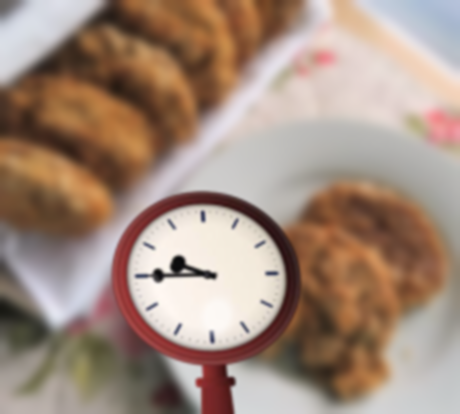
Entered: **9:45**
